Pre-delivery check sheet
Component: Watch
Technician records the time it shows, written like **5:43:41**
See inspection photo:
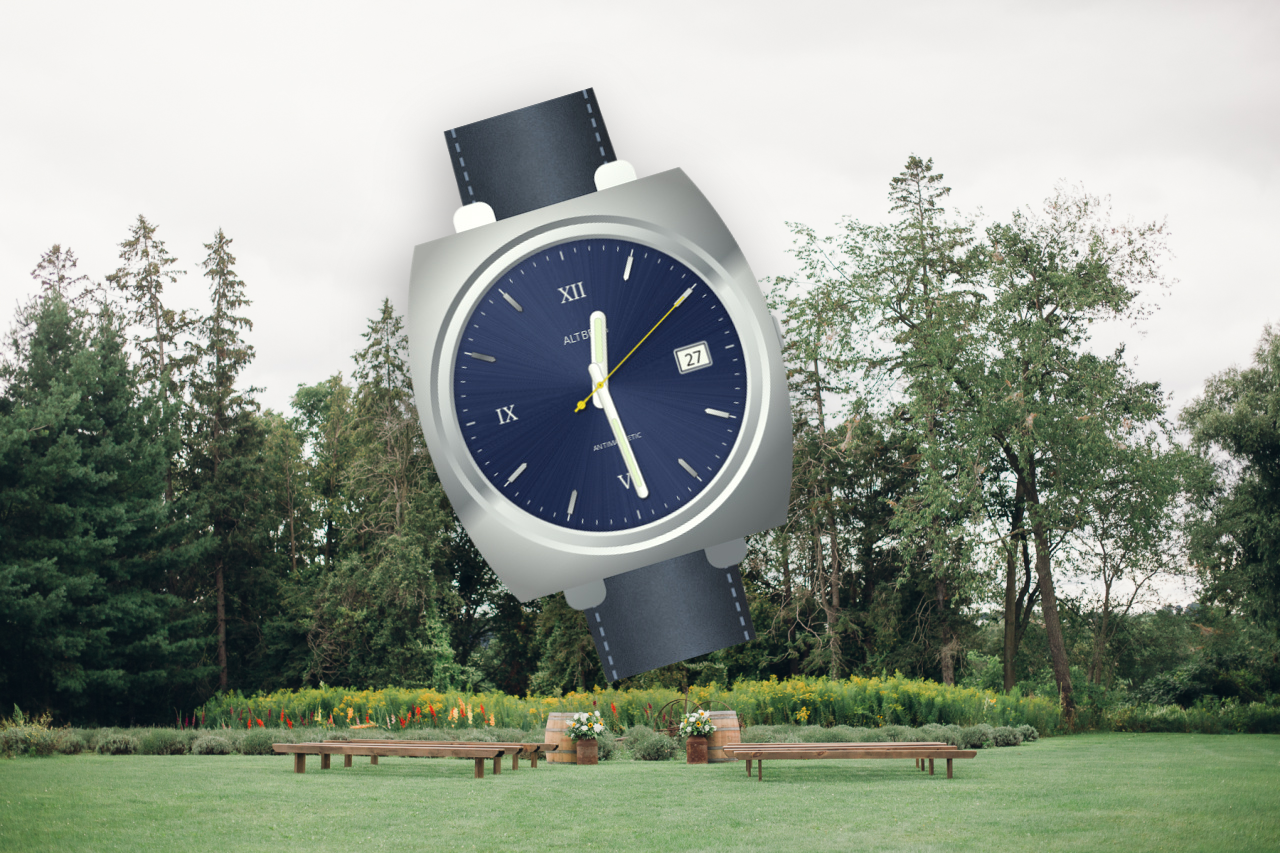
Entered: **12:29:10**
